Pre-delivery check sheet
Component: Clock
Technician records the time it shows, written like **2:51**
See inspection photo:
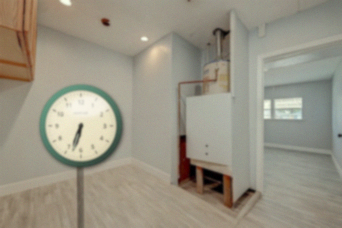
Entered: **6:33**
